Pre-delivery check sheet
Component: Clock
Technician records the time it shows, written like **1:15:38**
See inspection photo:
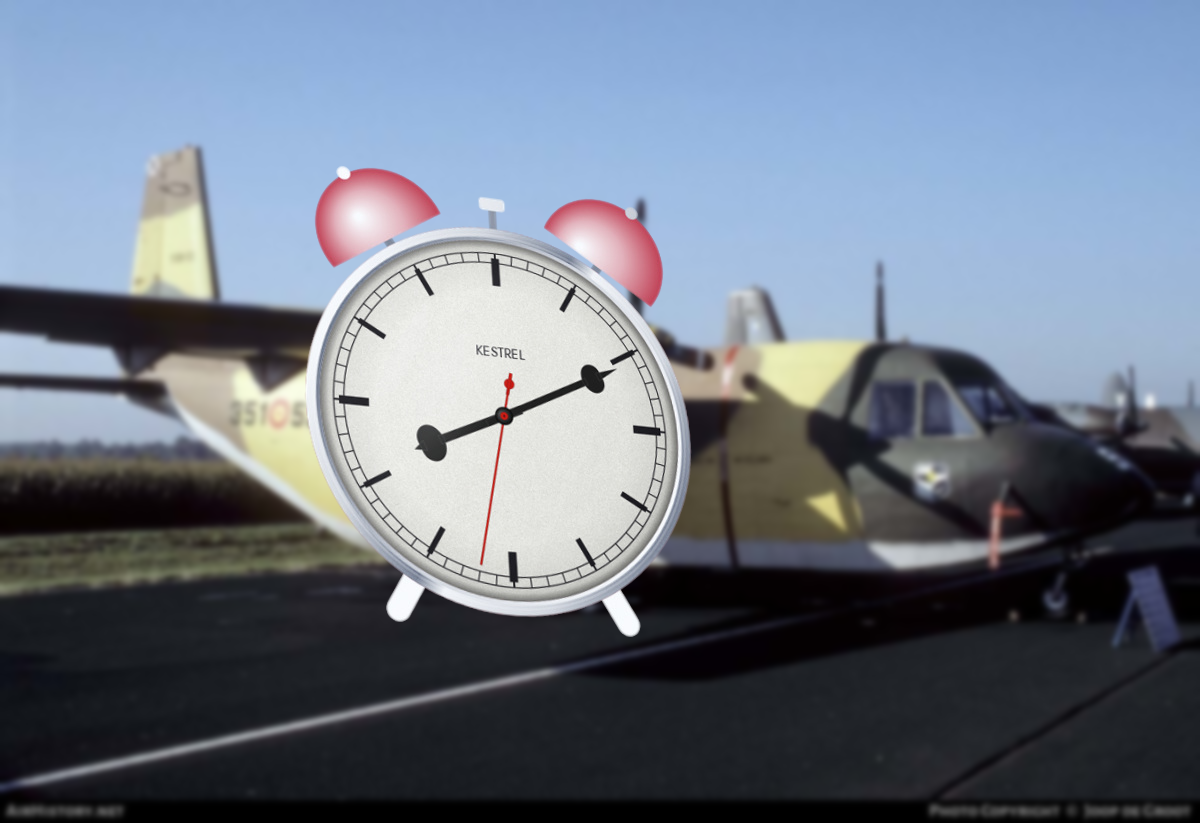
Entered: **8:10:32**
